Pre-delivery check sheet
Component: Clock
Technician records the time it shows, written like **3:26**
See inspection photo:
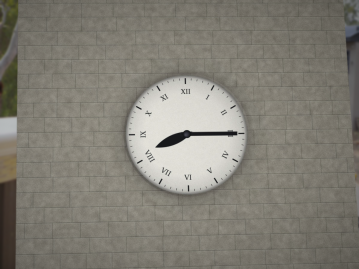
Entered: **8:15**
